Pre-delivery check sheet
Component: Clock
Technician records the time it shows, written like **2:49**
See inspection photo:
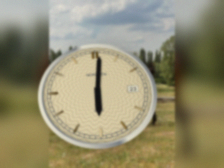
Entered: **6:01**
